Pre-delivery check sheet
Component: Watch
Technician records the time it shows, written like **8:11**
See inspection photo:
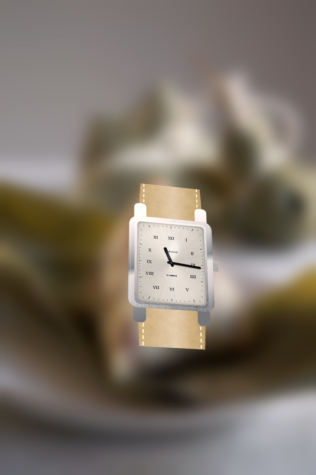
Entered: **11:16**
